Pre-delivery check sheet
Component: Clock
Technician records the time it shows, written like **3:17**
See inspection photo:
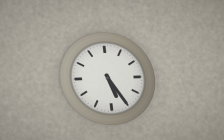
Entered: **5:25**
